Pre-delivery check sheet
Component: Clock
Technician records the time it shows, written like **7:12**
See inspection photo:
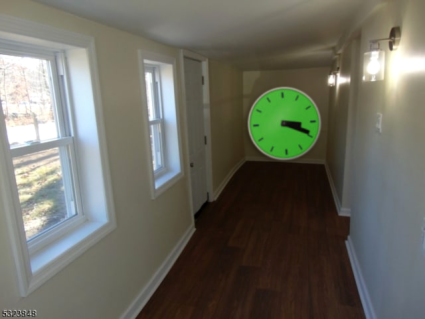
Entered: **3:19**
